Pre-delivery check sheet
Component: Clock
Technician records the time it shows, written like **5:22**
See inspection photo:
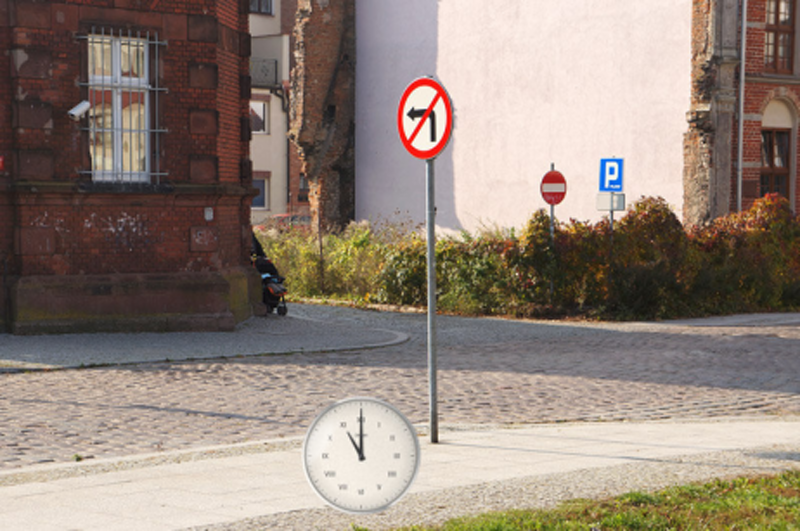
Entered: **11:00**
